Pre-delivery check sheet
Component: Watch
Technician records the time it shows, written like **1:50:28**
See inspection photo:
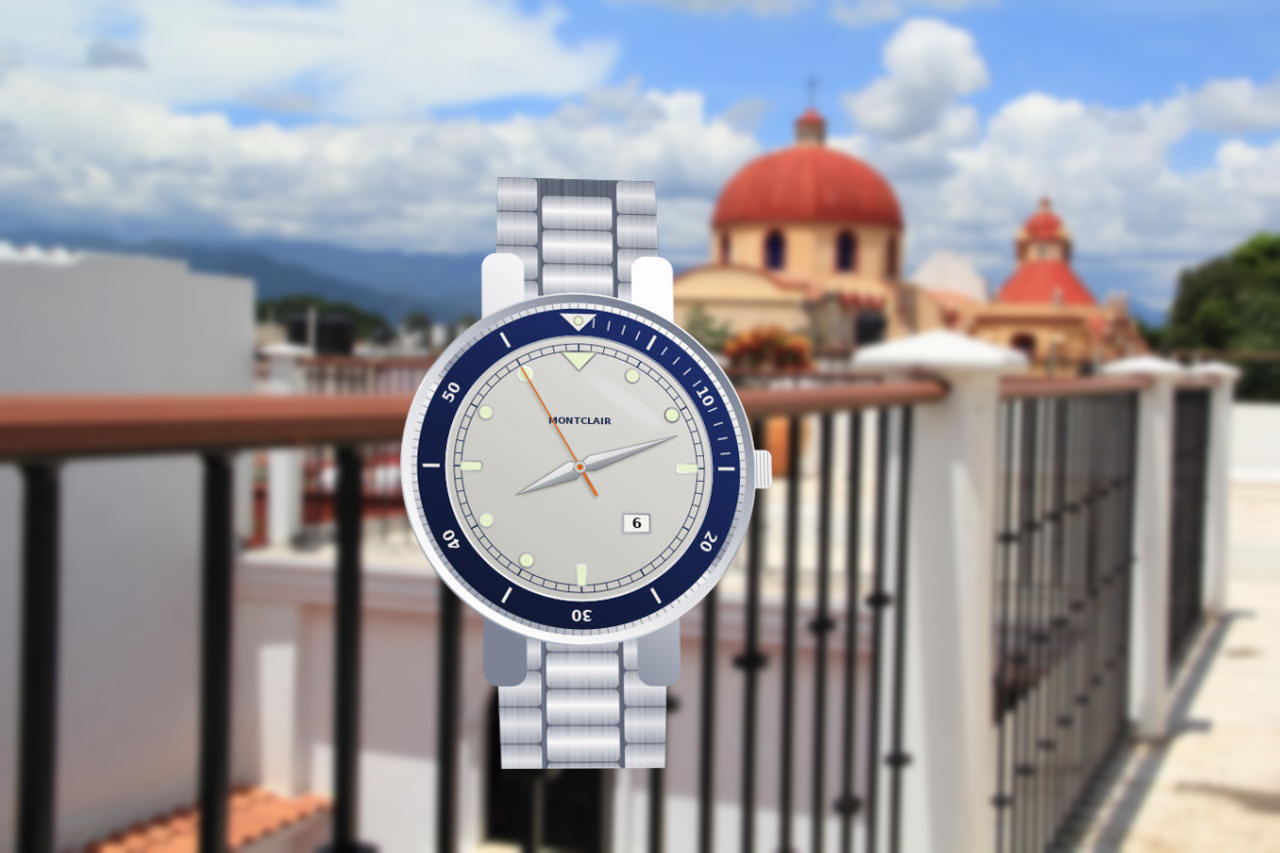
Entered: **8:11:55**
